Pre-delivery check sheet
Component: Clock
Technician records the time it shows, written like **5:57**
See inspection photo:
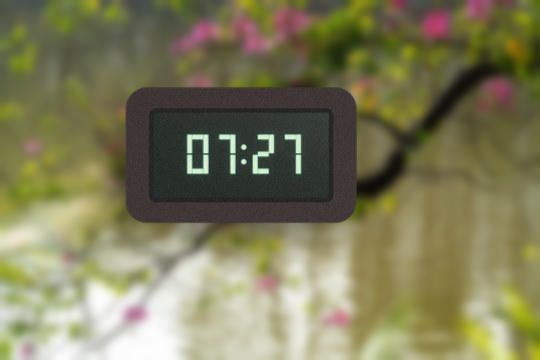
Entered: **7:27**
